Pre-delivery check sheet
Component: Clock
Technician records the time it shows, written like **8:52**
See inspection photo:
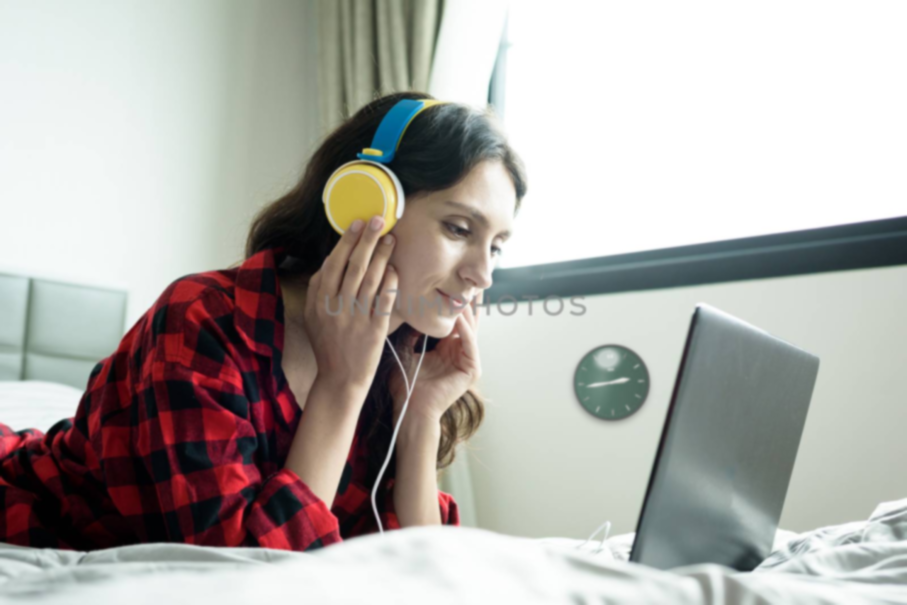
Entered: **2:44**
